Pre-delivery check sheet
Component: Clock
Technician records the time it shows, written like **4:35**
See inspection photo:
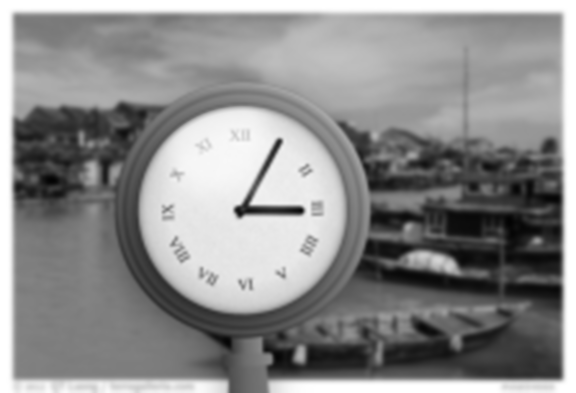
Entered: **3:05**
